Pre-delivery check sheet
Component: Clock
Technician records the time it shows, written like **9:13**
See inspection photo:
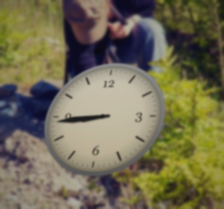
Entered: **8:44**
